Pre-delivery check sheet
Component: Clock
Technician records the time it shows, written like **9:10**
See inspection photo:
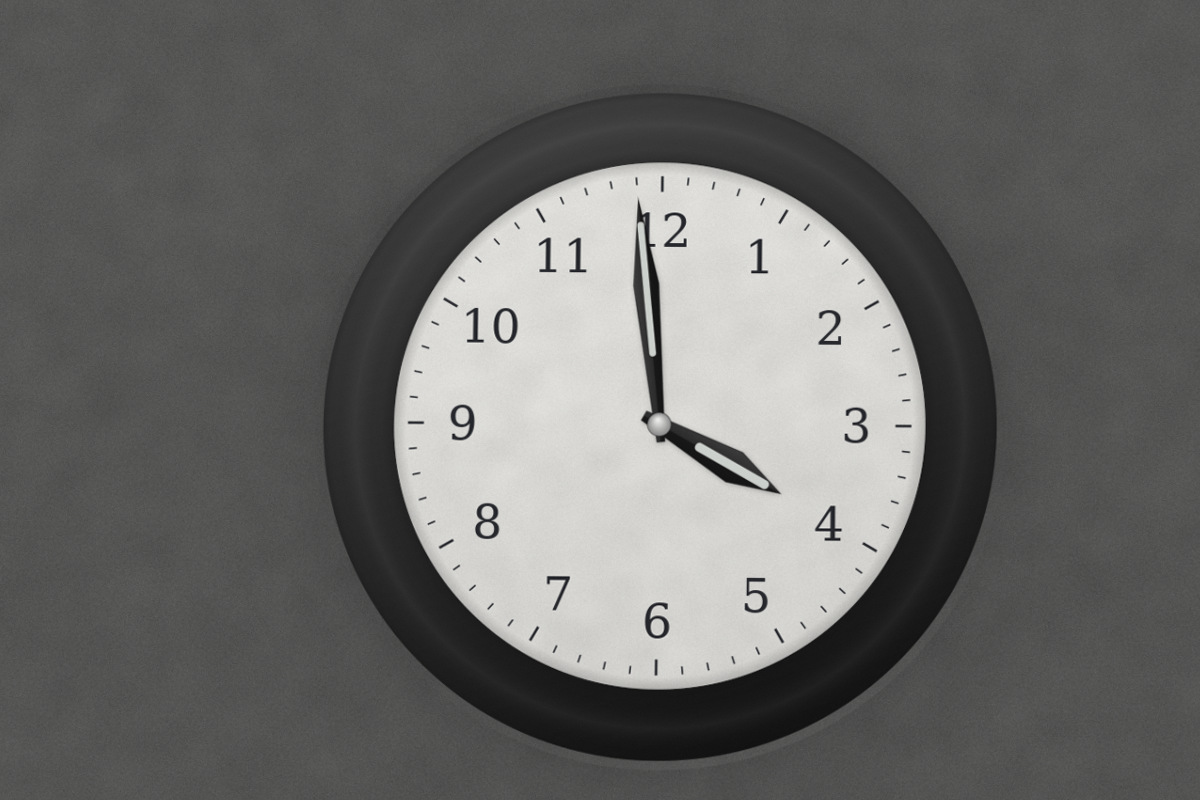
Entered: **3:59**
